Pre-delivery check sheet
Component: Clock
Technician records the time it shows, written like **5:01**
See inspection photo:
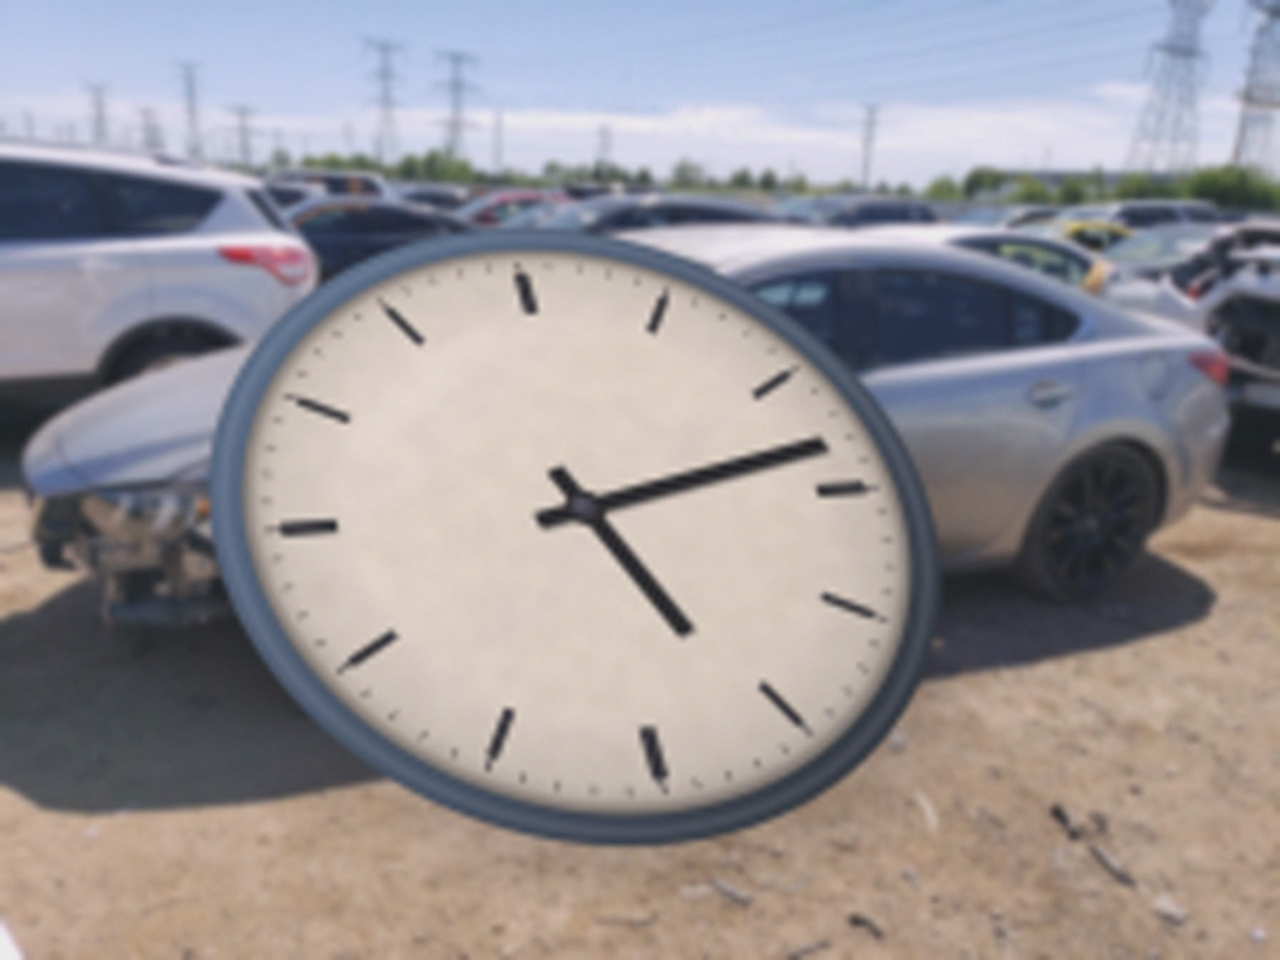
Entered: **5:13**
